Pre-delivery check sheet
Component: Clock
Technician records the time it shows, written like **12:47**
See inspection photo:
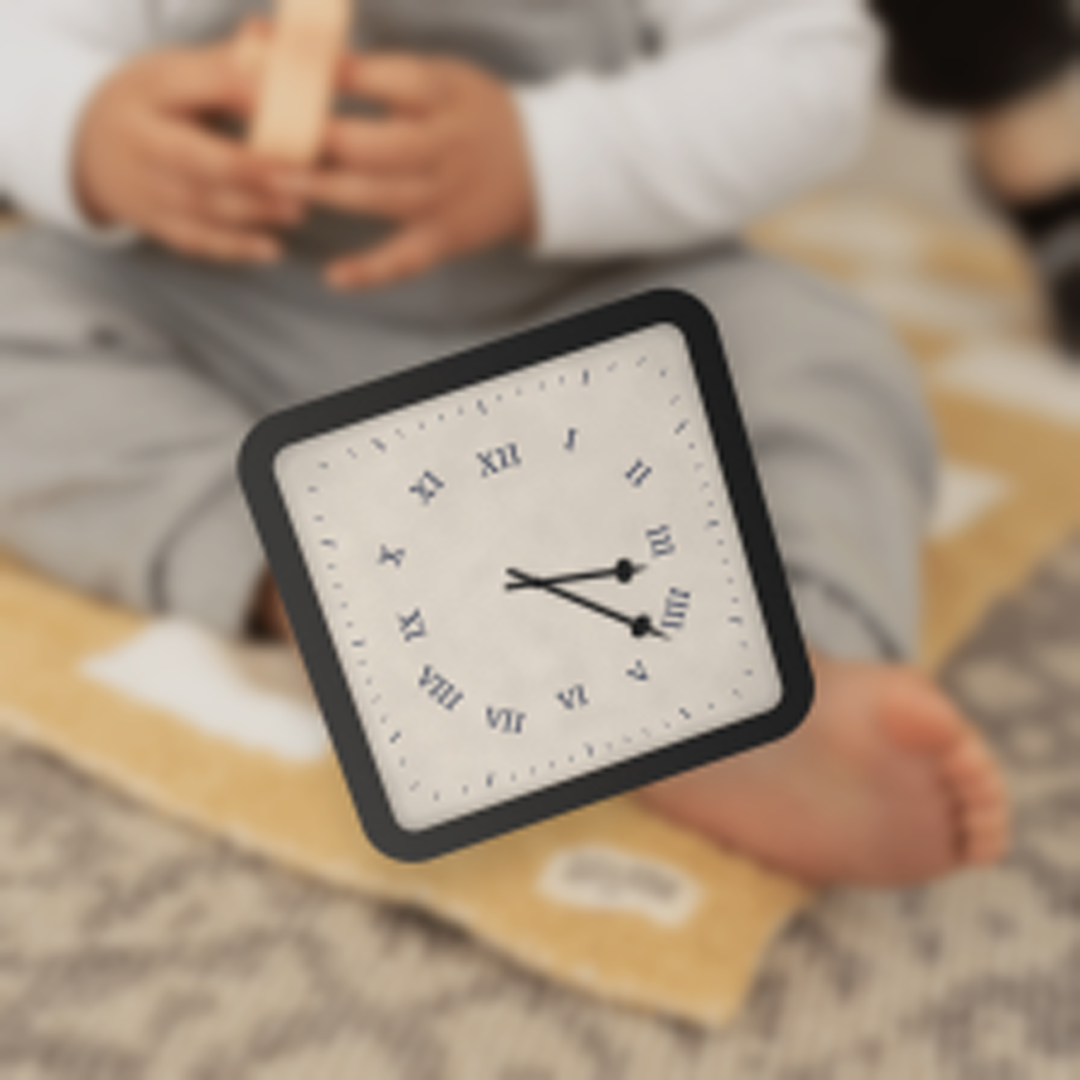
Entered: **3:22**
